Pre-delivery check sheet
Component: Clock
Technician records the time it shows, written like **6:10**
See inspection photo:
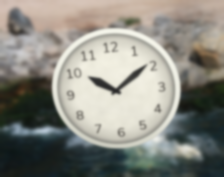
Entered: **10:09**
